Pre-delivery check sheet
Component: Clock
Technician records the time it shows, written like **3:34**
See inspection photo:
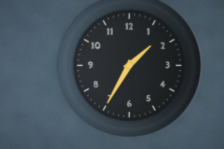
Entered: **1:35**
